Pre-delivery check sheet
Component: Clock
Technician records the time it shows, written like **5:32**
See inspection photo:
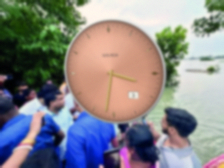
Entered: **3:32**
